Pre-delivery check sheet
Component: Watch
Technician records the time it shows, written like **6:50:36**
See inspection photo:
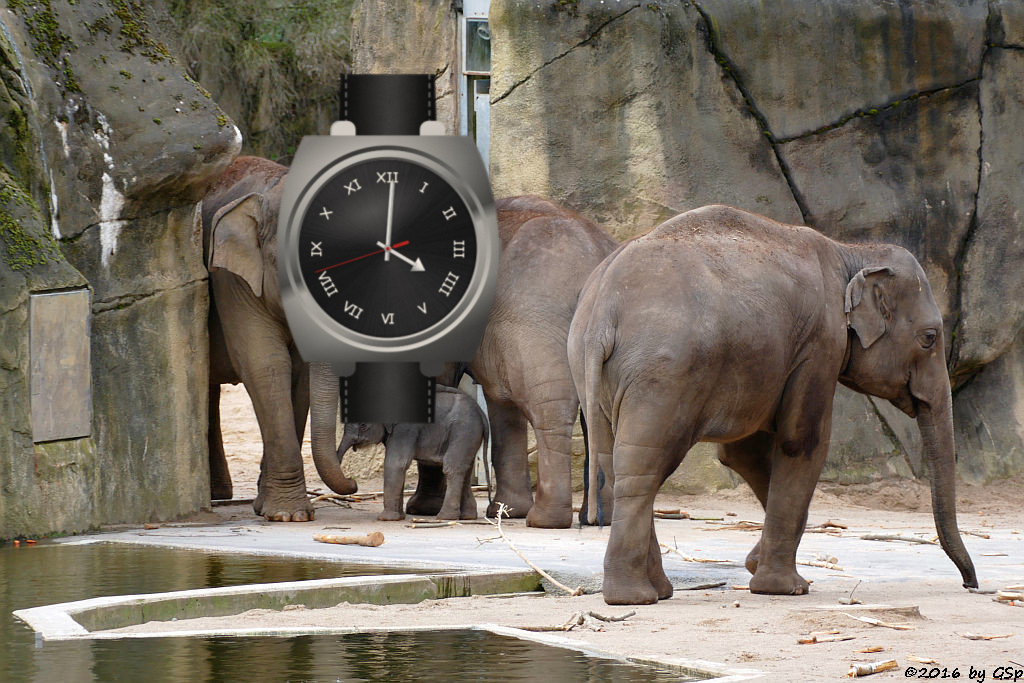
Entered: **4:00:42**
